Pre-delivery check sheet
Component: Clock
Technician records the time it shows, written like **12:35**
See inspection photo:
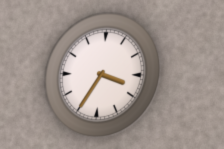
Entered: **3:35**
